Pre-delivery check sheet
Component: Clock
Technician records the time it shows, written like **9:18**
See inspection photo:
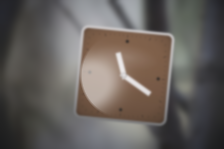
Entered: **11:20**
